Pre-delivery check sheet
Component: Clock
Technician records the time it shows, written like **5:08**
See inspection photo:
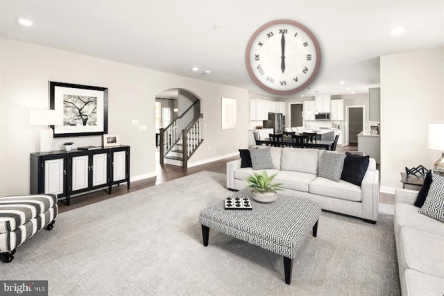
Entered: **6:00**
